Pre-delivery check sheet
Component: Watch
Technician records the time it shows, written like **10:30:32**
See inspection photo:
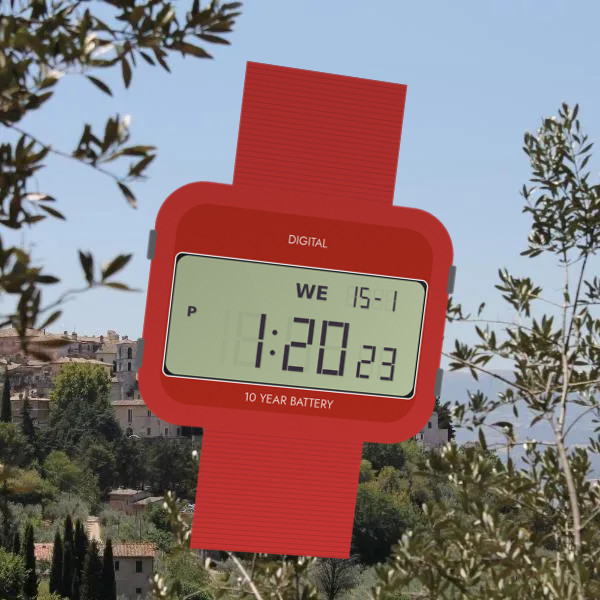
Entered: **1:20:23**
